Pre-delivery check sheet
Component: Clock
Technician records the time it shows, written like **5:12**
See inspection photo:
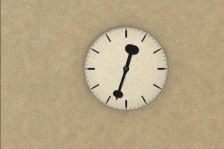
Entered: **12:33**
